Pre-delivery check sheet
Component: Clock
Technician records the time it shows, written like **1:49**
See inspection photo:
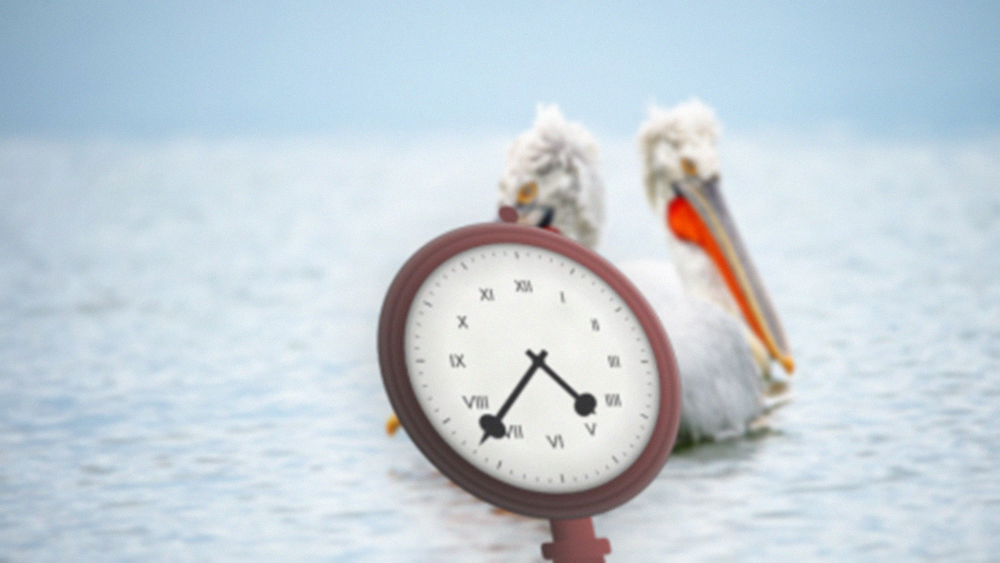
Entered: **4:37**
